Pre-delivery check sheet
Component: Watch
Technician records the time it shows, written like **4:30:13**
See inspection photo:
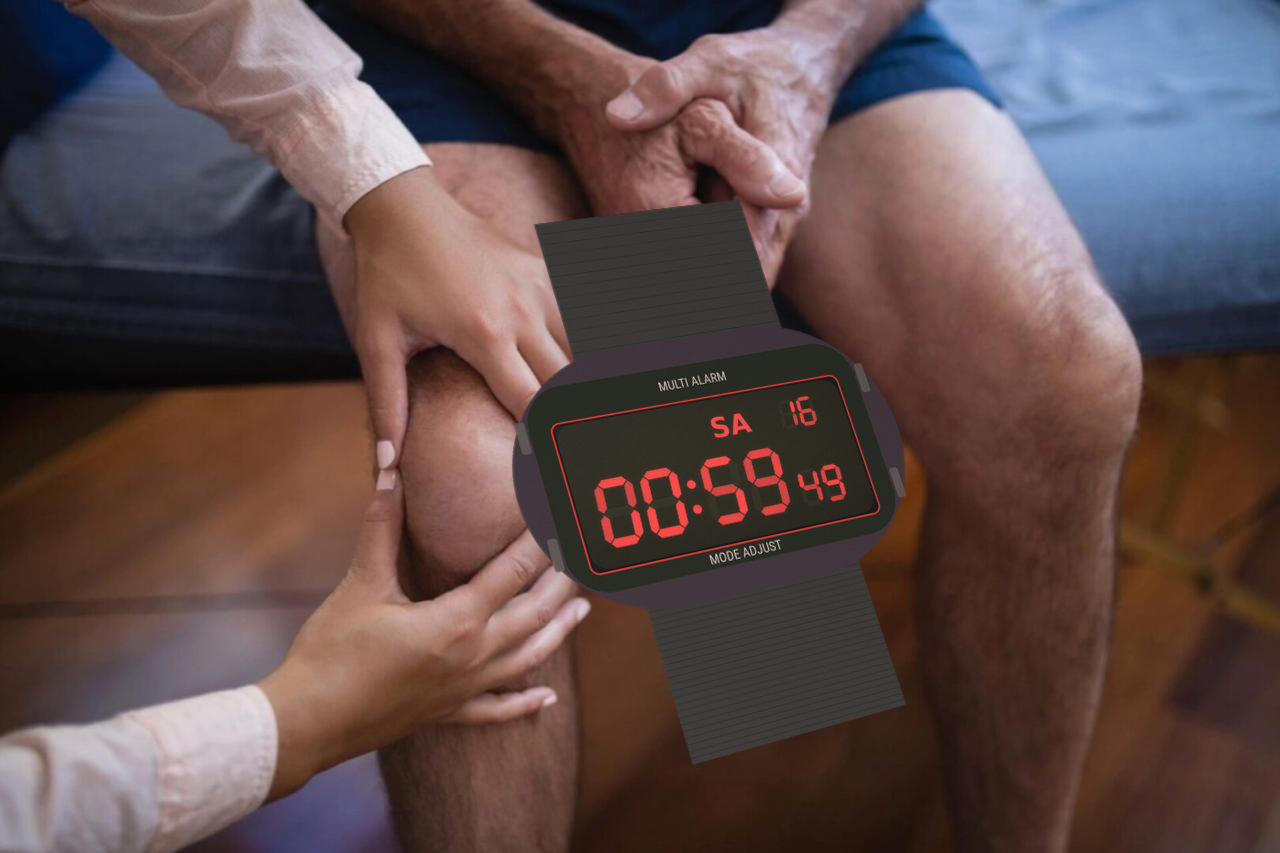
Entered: **0:59:49**
